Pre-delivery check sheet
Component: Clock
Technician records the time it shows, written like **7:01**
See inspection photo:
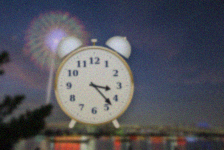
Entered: **3:23**
